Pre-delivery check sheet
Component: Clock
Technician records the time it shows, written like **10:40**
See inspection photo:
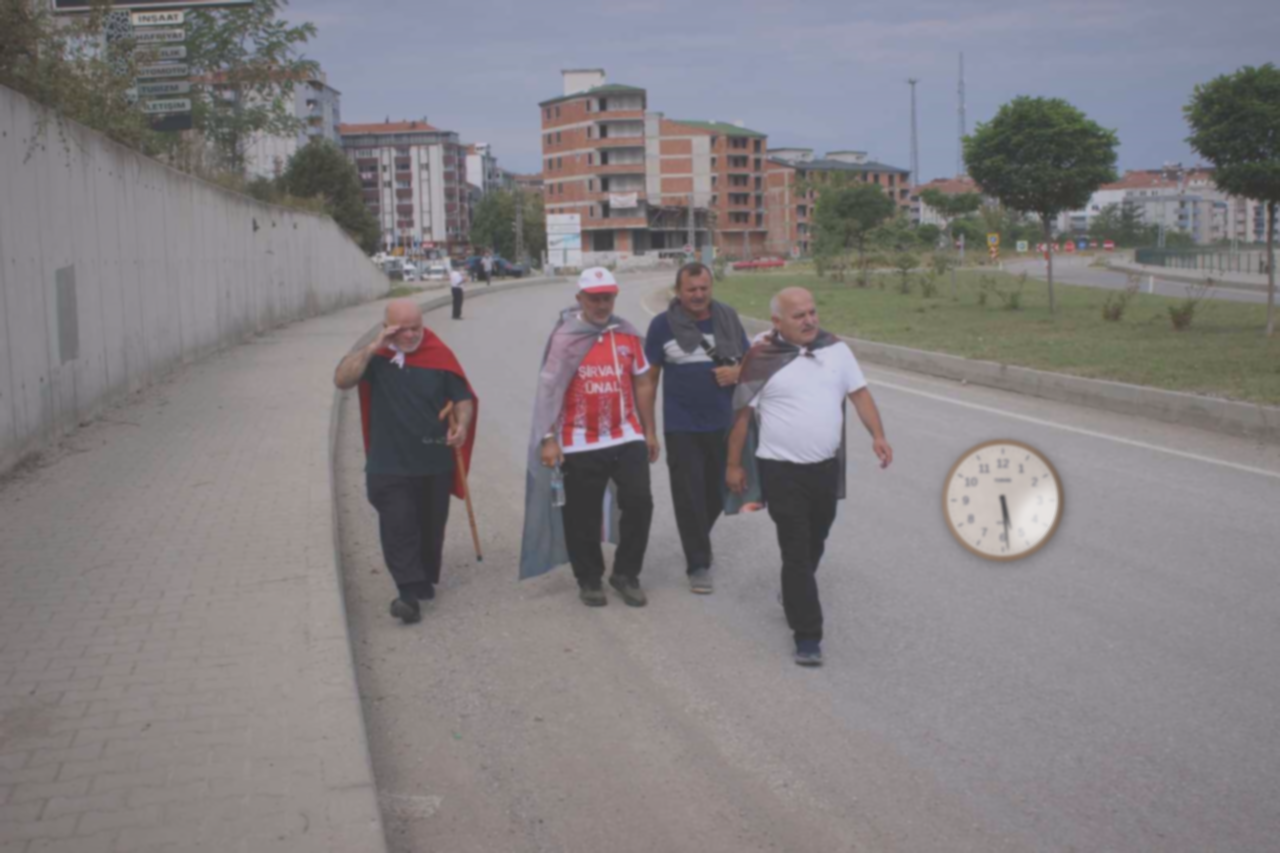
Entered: **5:29**
